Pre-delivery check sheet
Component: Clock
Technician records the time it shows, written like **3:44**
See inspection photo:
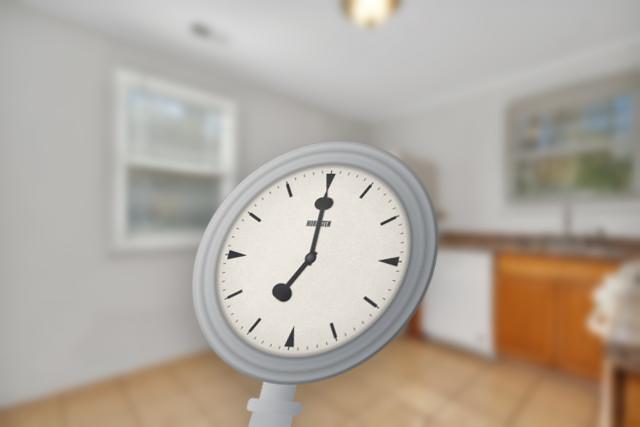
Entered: **7:00**
